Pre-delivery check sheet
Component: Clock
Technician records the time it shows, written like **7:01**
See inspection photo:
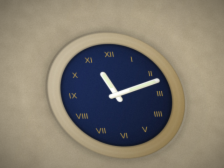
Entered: **11:12**
